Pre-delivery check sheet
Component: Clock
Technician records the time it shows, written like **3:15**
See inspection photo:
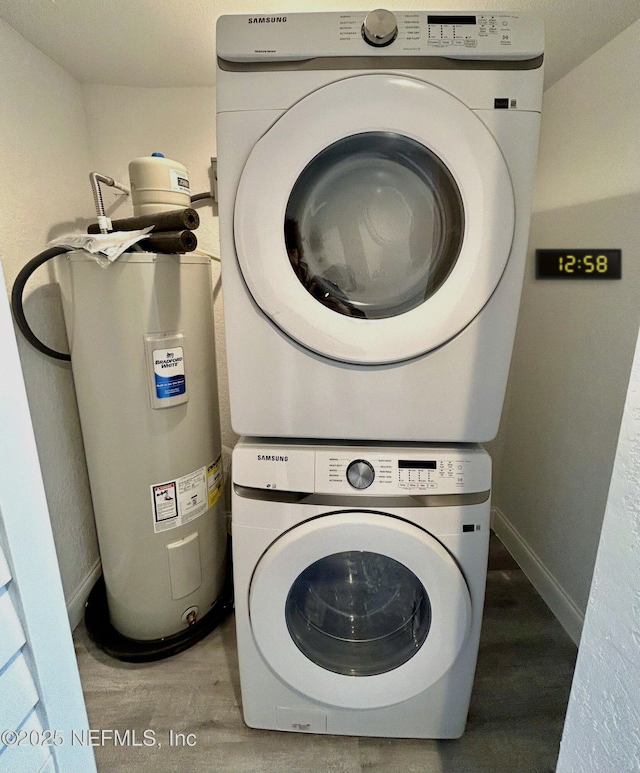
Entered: **12:58**
